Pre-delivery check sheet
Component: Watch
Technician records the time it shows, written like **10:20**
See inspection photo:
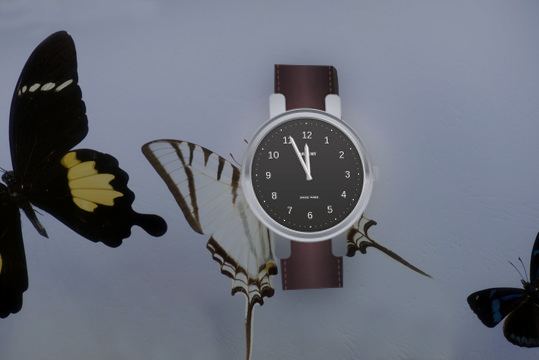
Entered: **11:56**
